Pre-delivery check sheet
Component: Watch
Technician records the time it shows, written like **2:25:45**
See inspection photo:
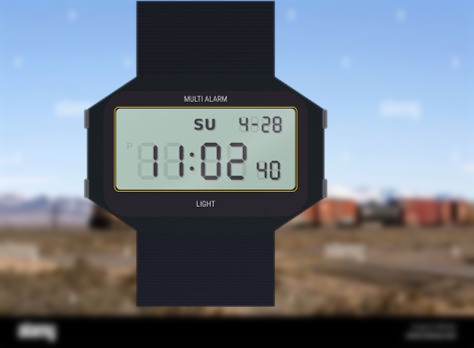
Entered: **11:02:40**
